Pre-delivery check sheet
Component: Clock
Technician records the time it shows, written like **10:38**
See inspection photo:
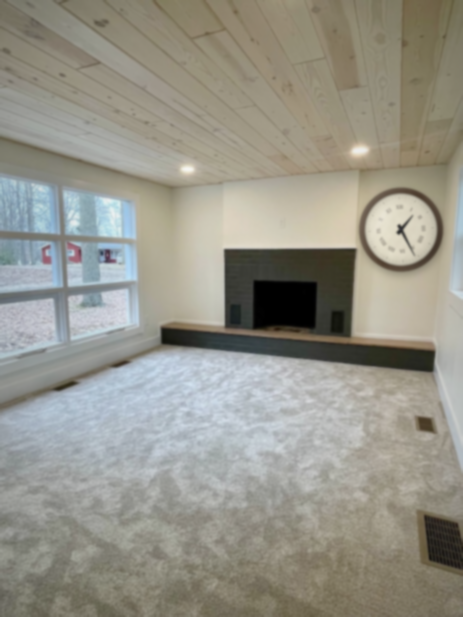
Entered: **1:26**
